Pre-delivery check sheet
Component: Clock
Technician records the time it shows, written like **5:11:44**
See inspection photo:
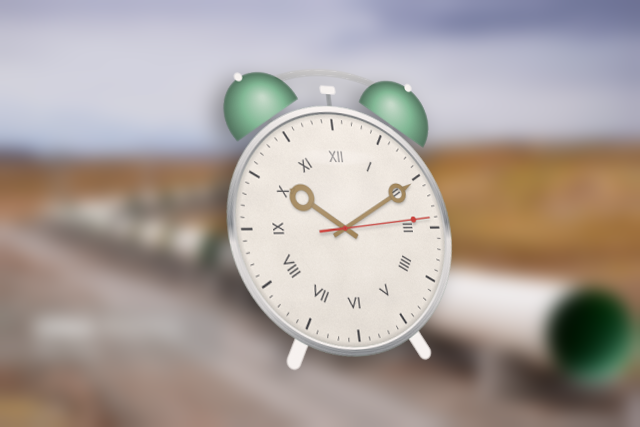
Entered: **10:10:14**
